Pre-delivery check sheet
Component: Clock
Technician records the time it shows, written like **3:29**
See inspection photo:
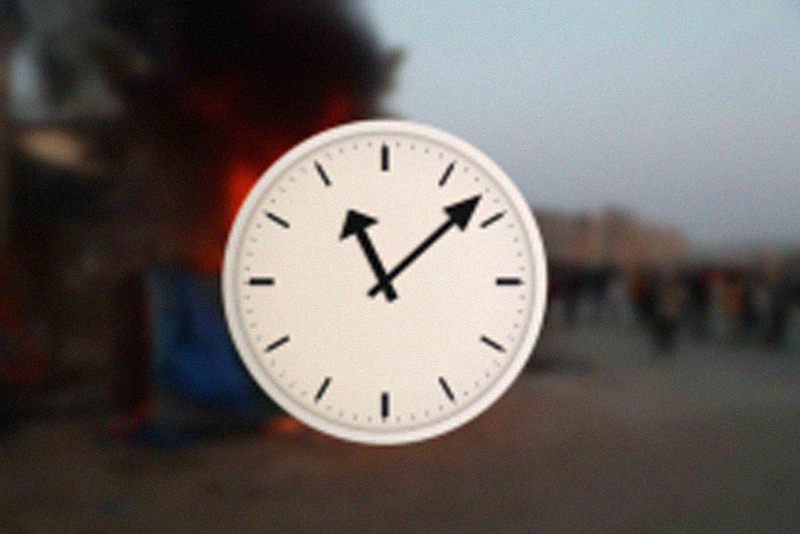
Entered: **11:08**
